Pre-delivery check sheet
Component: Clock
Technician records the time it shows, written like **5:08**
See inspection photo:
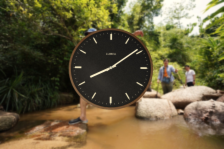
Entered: **8:09**
